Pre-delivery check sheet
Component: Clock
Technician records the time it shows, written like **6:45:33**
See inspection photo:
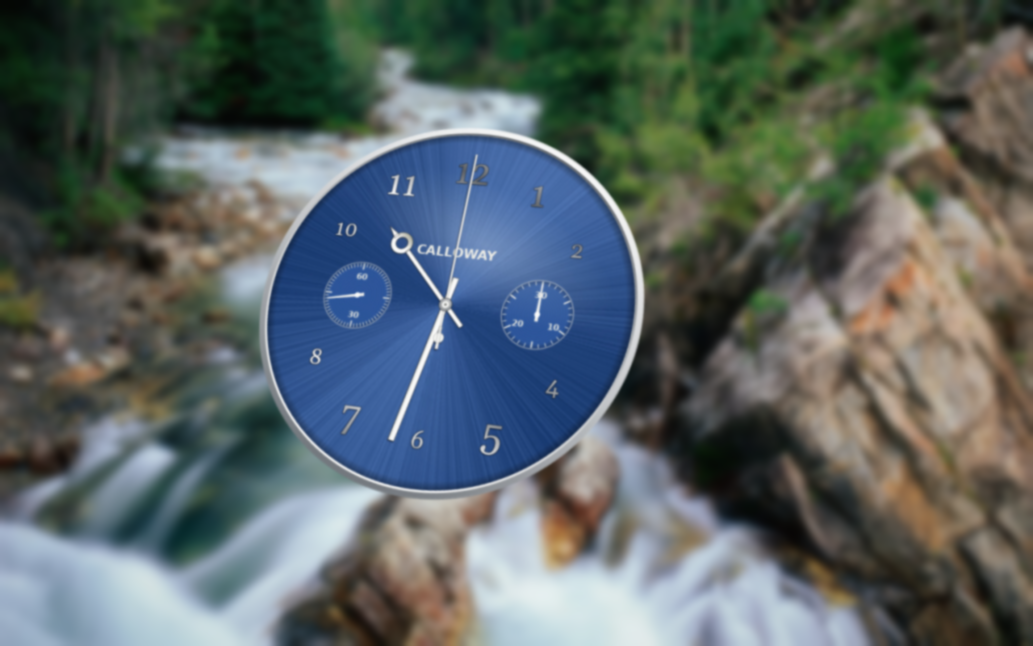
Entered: **10:31:43**
